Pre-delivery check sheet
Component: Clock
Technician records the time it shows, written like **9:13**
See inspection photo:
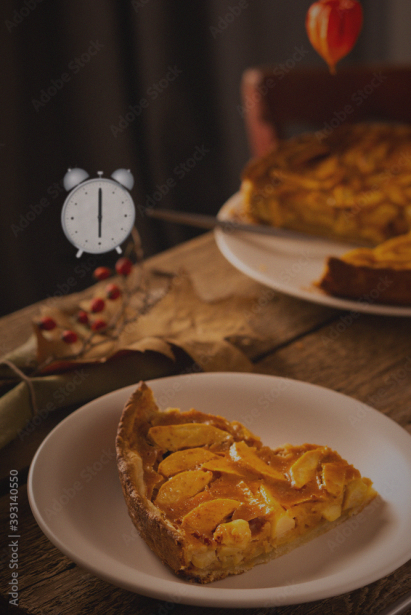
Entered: **6:00**
